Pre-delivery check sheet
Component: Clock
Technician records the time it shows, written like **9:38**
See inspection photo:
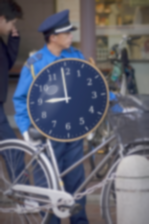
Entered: **8:59**
